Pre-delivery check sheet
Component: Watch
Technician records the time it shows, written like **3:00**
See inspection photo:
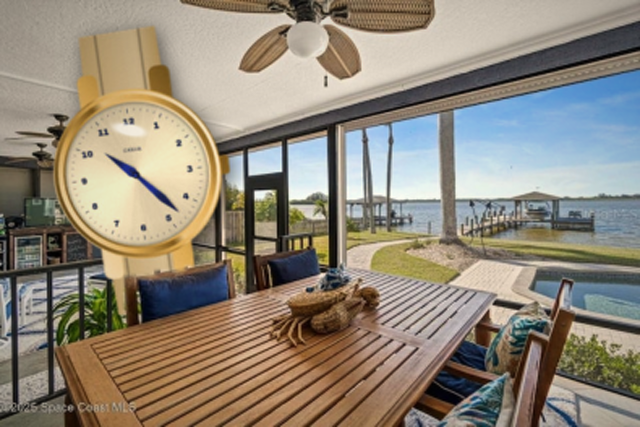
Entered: **10:23**
